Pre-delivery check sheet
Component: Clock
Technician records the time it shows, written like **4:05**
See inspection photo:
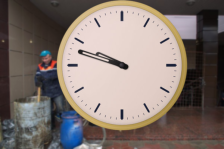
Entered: **9:48**
